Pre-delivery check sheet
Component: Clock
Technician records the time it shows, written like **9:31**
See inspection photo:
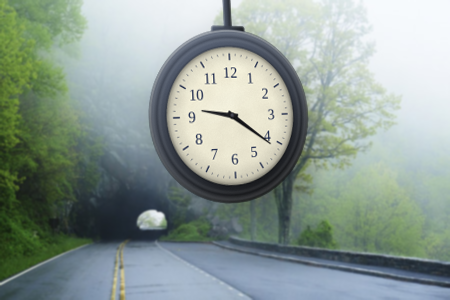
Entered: **9:21**
